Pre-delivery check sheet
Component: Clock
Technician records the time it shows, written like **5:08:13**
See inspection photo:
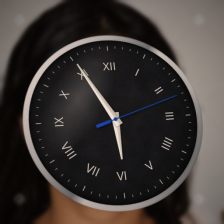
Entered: **5:55:12**
